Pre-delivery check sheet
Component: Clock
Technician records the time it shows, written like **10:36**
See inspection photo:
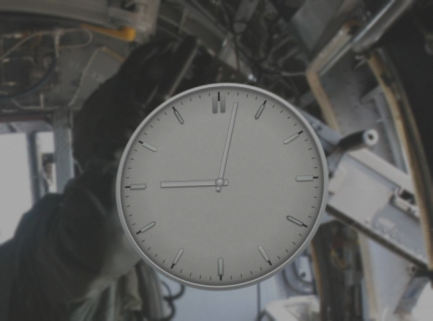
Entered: **9:02**
